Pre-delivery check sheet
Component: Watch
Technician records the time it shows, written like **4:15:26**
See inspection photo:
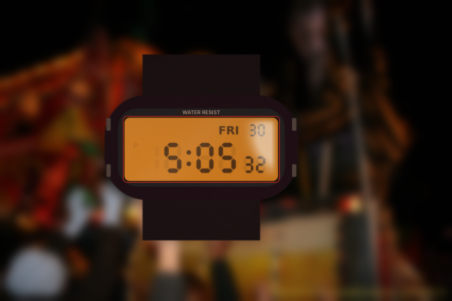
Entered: **5:05:32**
